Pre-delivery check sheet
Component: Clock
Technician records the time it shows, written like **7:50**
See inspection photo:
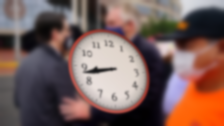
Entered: **8:43**
